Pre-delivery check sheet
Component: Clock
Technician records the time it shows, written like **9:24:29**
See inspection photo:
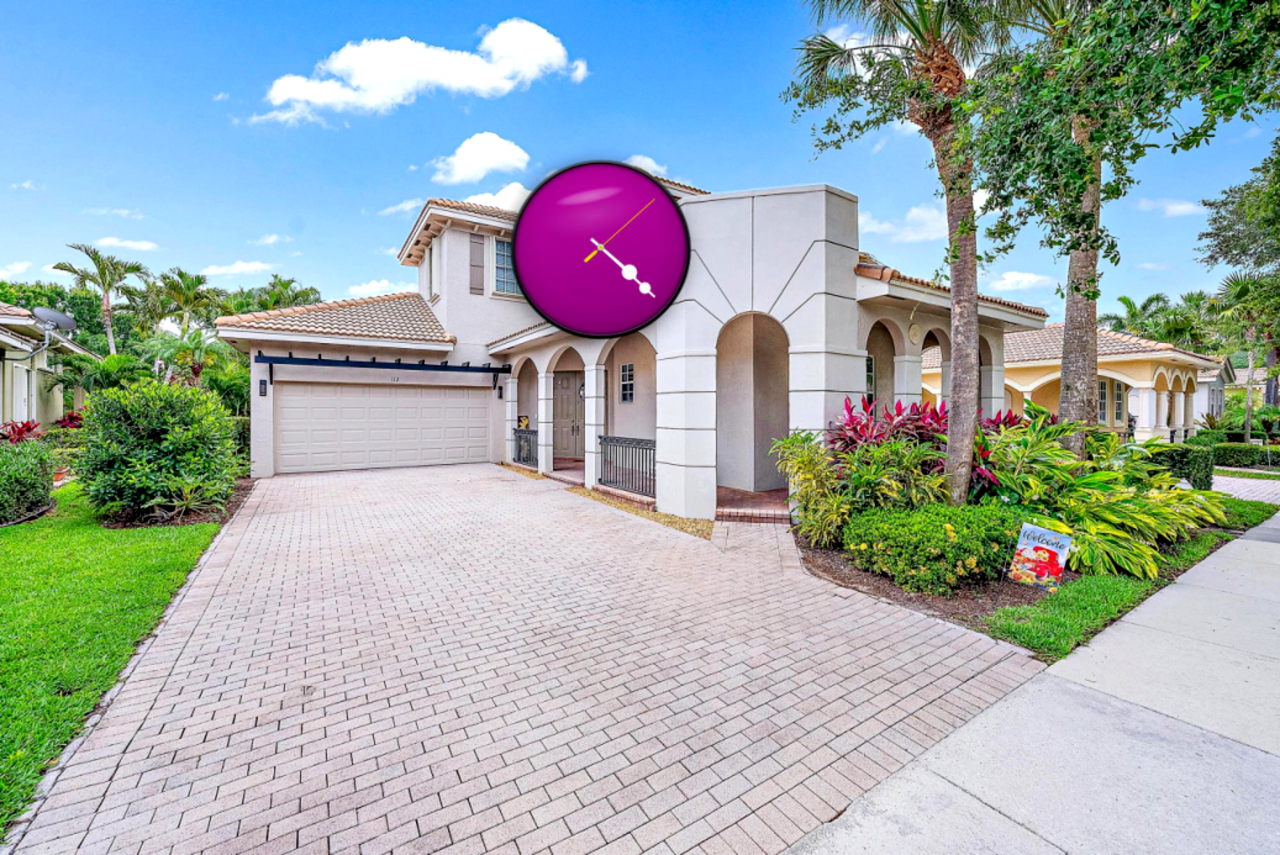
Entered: **4:22:08**
